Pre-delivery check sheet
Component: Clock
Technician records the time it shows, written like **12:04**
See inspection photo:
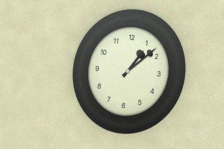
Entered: **1:08**
